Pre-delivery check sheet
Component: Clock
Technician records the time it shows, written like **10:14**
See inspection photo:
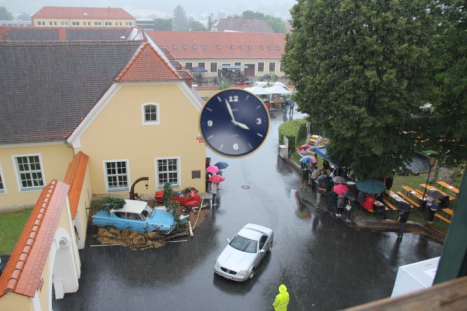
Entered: **3:57**
